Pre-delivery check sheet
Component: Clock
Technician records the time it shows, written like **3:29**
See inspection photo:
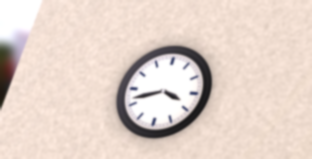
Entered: **3:42**
